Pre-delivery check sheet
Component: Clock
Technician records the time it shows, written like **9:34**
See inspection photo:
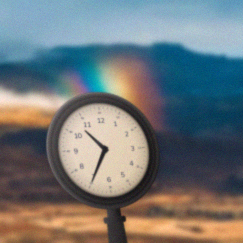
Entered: **10:35**
